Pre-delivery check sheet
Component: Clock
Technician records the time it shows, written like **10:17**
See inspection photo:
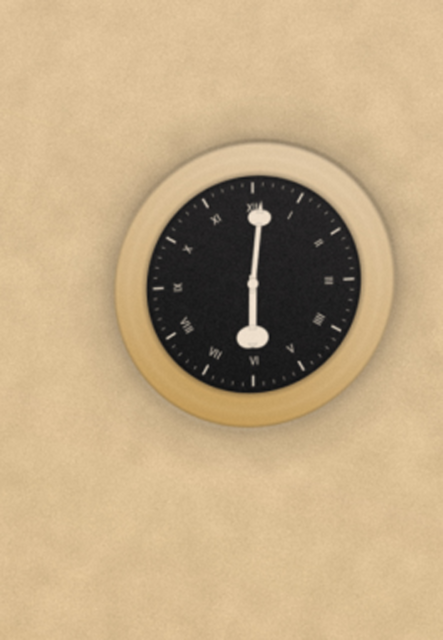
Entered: **6:01**
